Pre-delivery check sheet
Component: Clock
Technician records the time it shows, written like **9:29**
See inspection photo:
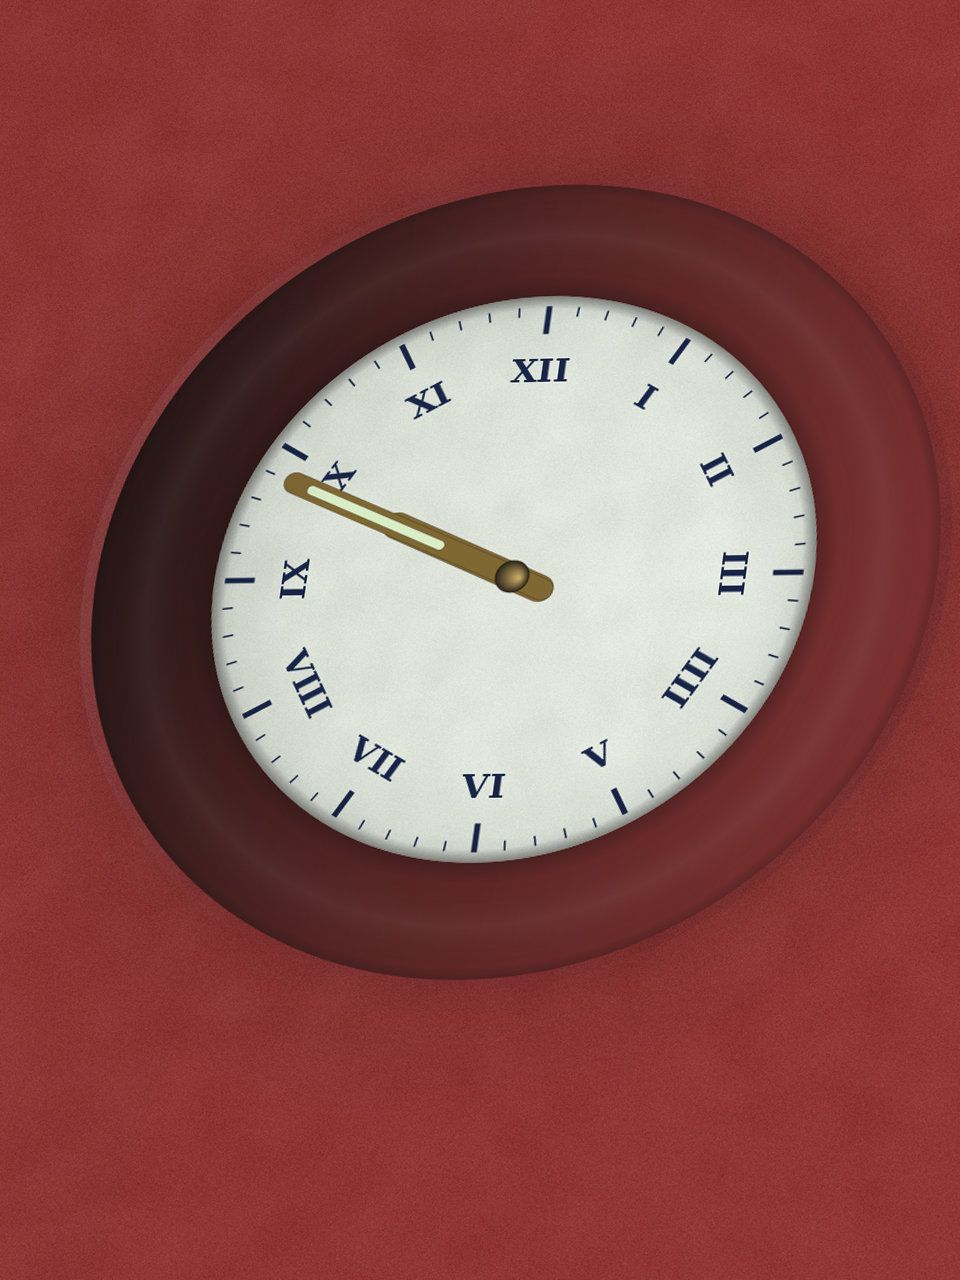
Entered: **9:49**
